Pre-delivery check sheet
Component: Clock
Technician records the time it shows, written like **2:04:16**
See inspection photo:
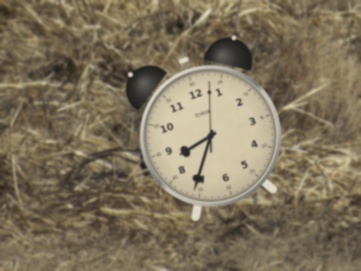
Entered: **8:36:03**
